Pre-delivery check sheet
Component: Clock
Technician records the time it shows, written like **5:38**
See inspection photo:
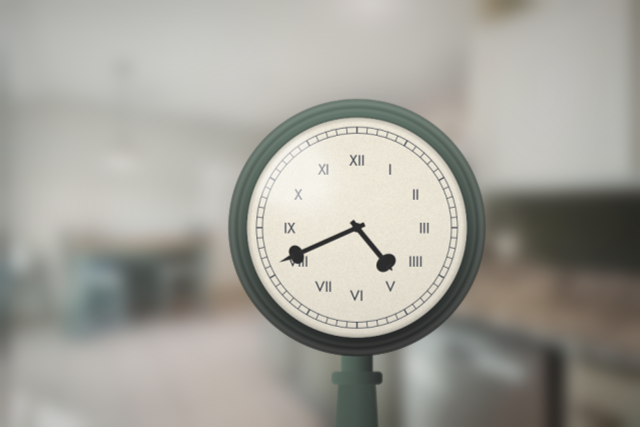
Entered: **4:41**
